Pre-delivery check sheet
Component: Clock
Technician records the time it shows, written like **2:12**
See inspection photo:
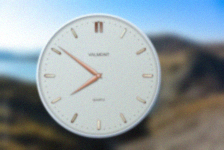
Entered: **7:51**
